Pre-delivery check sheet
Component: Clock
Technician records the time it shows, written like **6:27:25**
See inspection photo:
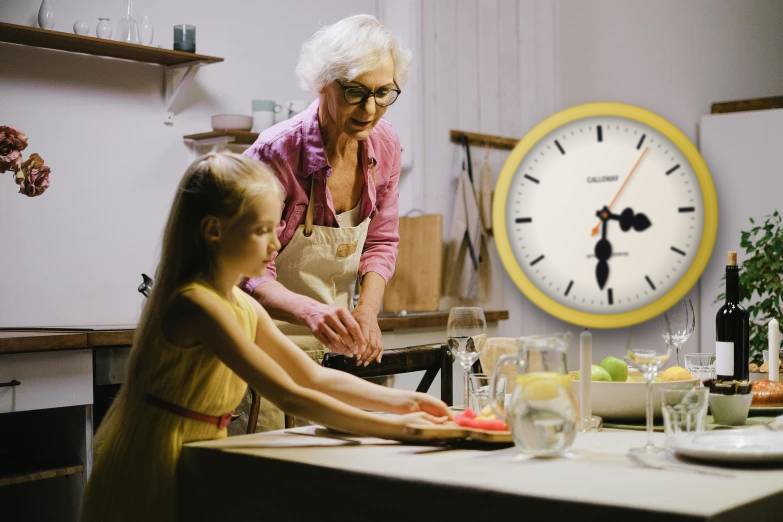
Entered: **3:31:06**
